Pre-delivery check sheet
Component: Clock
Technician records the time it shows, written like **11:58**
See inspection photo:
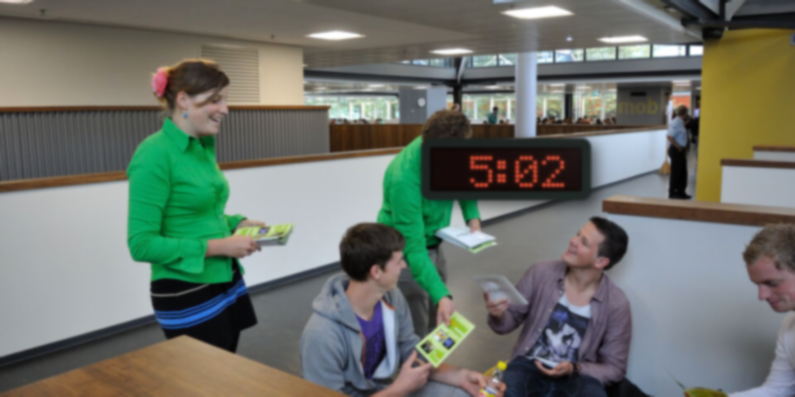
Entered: **5:02**
